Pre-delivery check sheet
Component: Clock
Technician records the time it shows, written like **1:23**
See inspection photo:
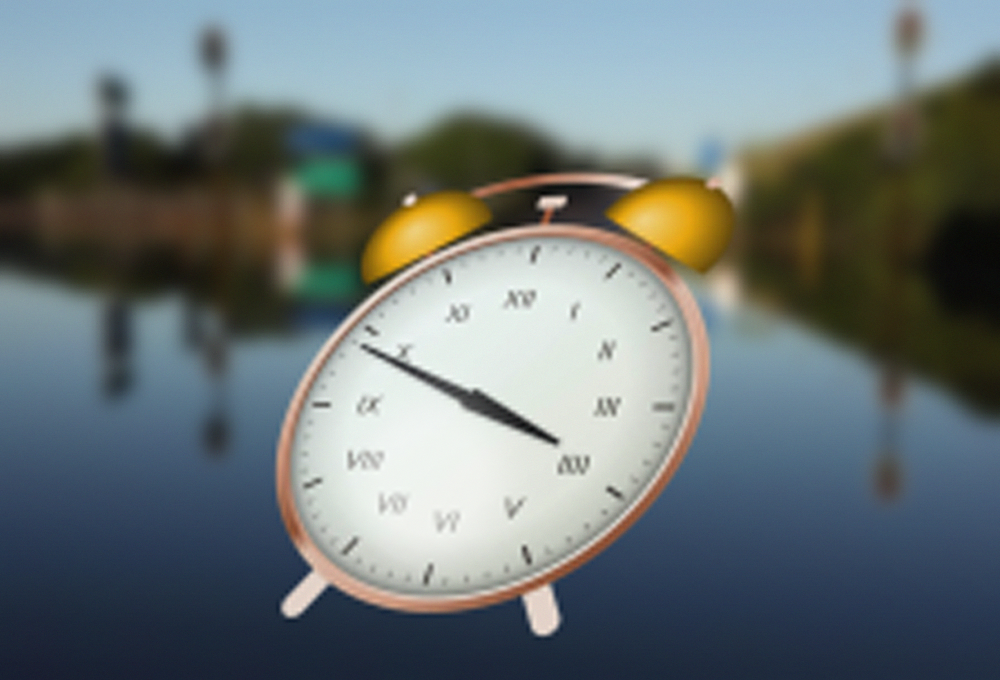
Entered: **3:49**
